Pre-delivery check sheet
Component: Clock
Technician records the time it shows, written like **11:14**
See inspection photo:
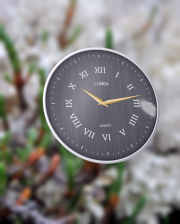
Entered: **10:13**
